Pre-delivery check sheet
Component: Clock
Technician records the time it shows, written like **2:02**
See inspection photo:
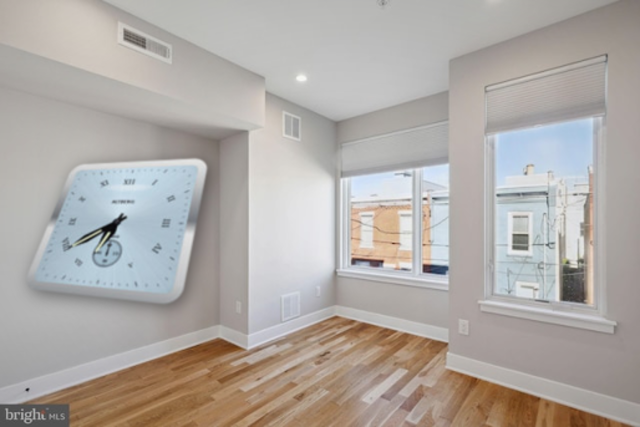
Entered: **6:39**
